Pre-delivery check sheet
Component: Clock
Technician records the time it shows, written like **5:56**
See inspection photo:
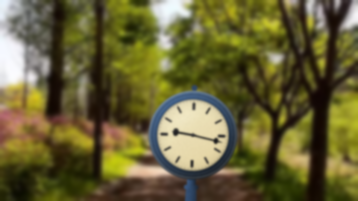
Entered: **9:17**
